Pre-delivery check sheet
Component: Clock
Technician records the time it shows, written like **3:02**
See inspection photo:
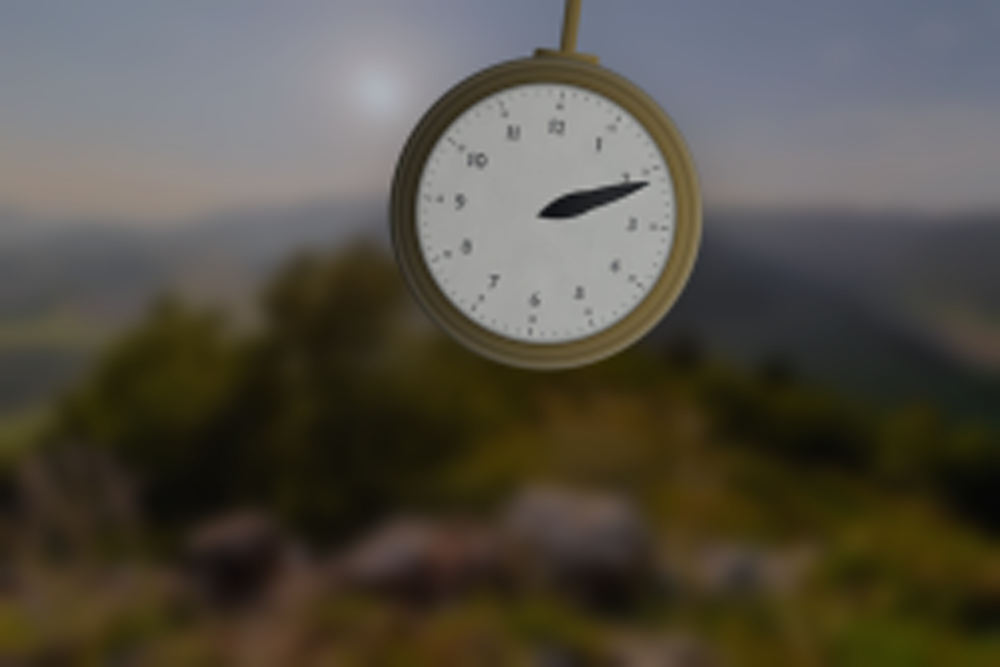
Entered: **2:11**
